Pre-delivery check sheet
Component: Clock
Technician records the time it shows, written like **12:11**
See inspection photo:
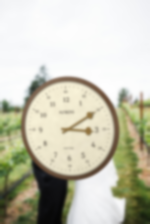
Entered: **3:10**
